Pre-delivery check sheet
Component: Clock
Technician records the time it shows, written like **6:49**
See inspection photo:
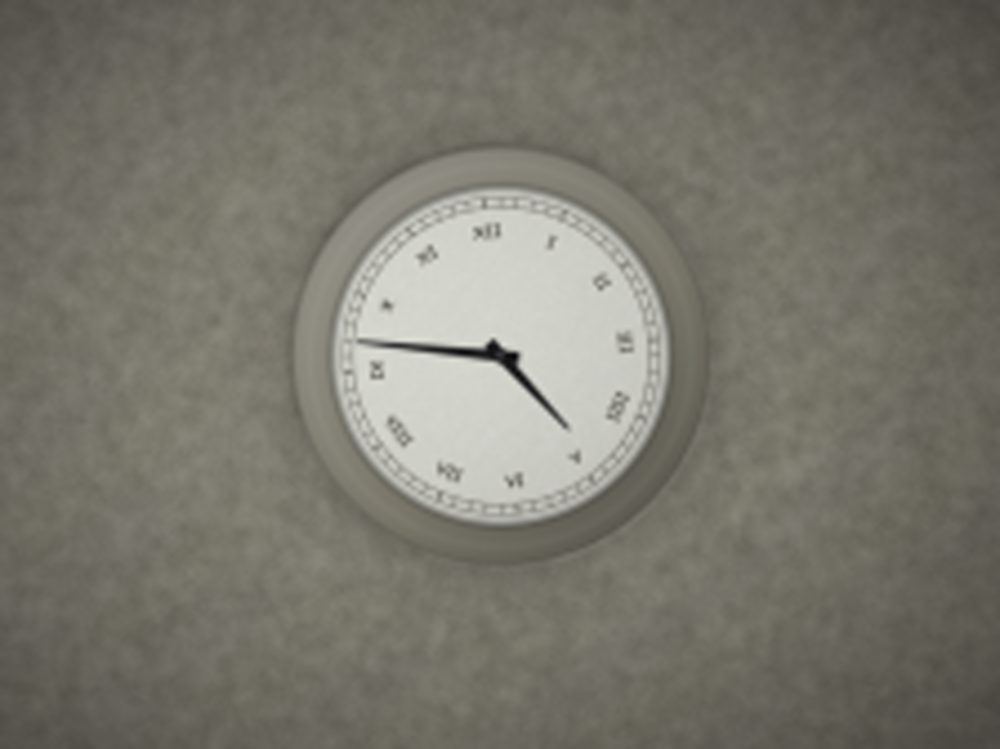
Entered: **4:47**
